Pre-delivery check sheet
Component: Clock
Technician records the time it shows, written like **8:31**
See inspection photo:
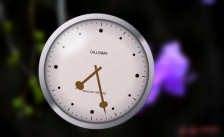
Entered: **7:27**
